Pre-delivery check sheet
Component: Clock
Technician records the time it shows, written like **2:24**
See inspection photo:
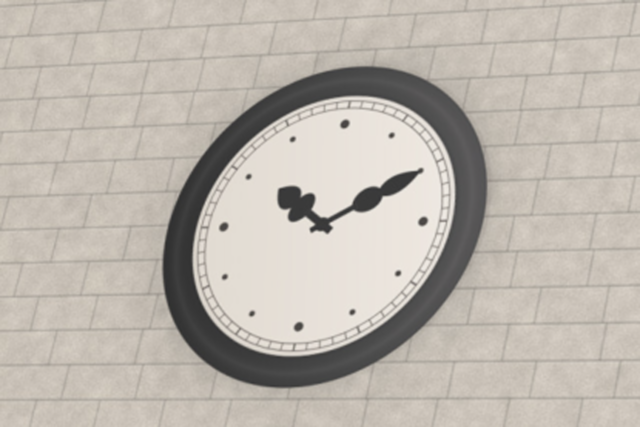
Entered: **10:10**
